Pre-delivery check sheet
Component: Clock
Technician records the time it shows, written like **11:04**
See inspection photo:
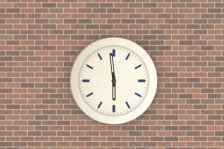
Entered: **5:59**
